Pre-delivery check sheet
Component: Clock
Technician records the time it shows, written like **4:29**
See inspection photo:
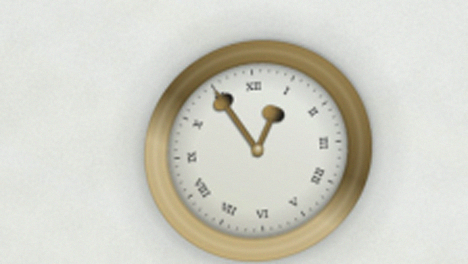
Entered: **12:55**
